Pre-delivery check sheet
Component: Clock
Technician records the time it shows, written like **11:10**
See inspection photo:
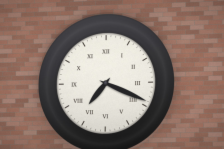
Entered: **7:19**
